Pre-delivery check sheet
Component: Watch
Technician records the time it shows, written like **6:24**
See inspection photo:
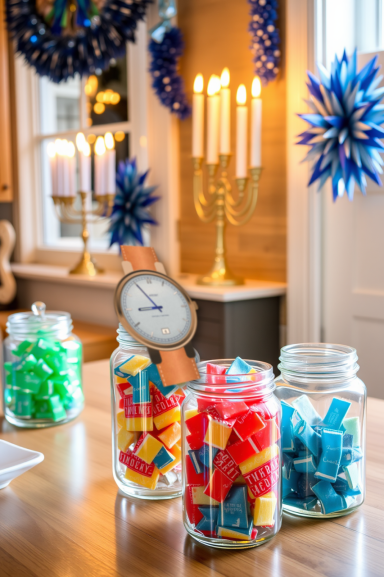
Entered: **8:55**
